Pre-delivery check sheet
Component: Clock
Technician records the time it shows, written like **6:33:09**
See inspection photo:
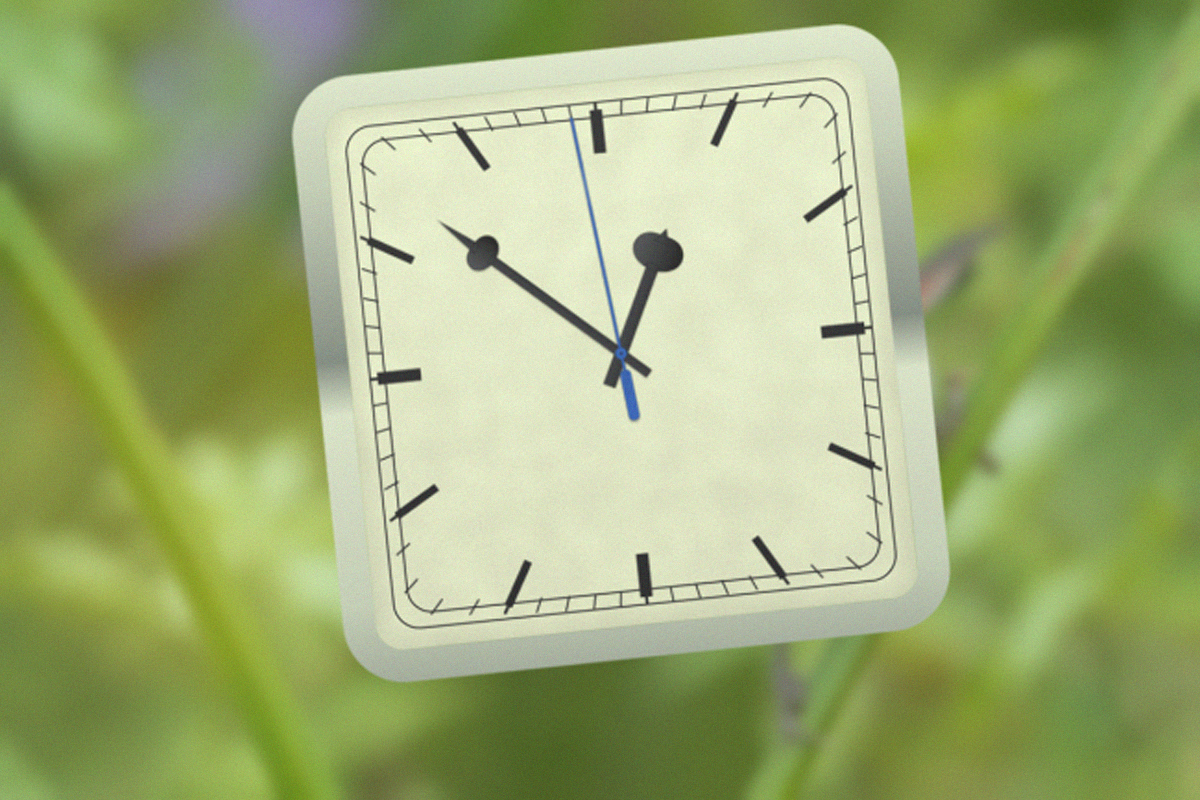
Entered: **12:51:59**
